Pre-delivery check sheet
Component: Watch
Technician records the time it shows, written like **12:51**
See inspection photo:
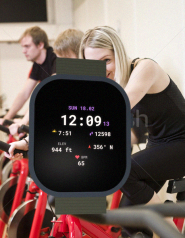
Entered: **12:09**
